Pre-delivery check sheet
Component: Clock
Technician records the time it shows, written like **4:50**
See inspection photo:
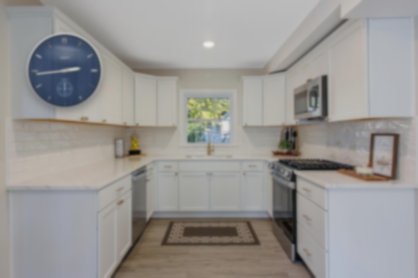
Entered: **2:44**
